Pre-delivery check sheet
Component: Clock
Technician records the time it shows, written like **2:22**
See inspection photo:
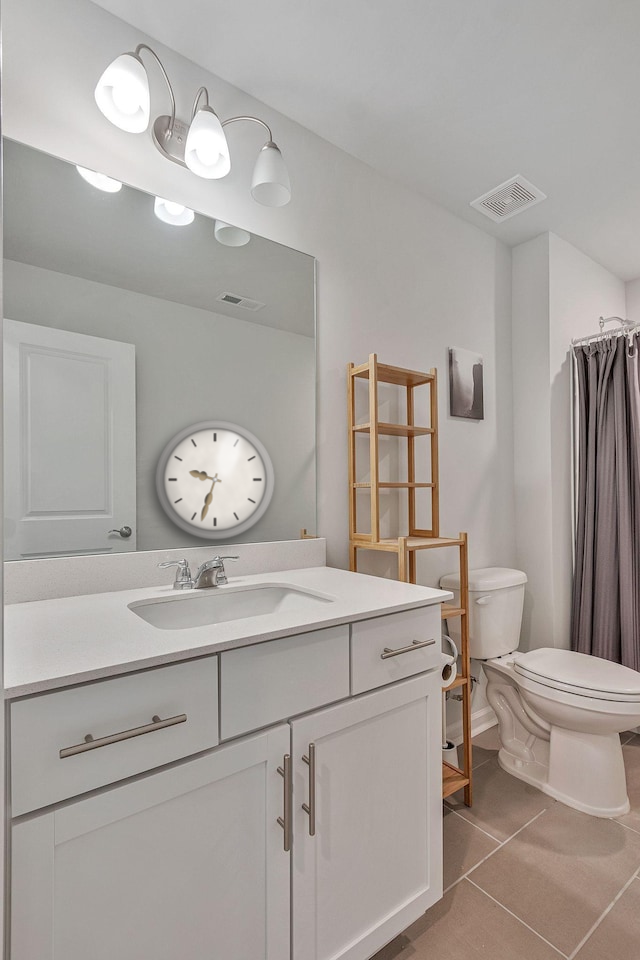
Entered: **9:33**
